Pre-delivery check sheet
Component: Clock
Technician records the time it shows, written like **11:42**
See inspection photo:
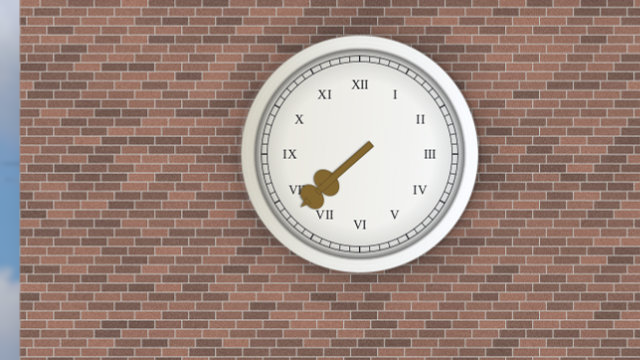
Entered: **7:38**
